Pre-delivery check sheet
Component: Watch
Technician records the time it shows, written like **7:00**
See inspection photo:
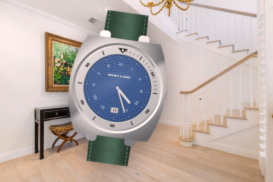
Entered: **4:26**
